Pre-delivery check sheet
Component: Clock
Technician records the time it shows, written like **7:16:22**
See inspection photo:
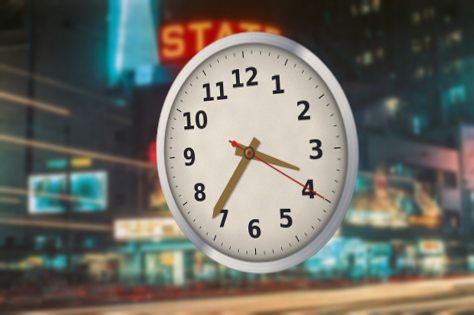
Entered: **3:36:20**
